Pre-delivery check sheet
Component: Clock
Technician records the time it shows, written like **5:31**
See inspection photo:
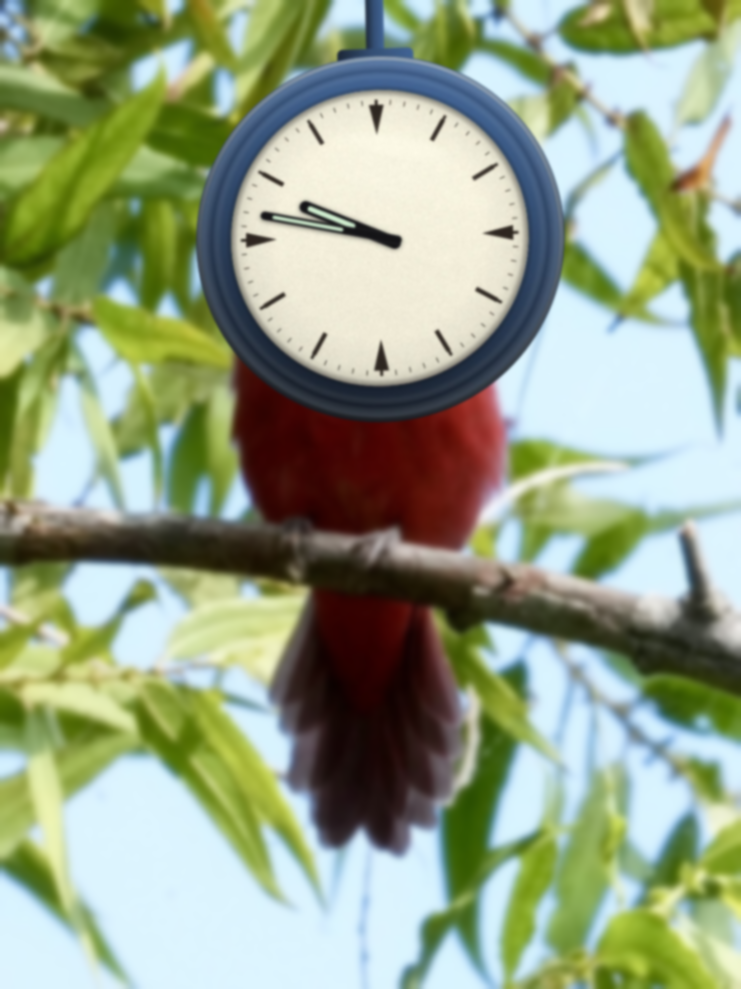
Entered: **9:47**
